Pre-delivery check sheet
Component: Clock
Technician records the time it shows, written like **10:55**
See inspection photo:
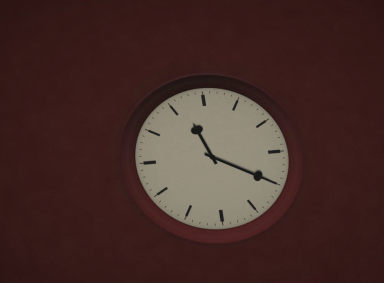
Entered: **11:20**
